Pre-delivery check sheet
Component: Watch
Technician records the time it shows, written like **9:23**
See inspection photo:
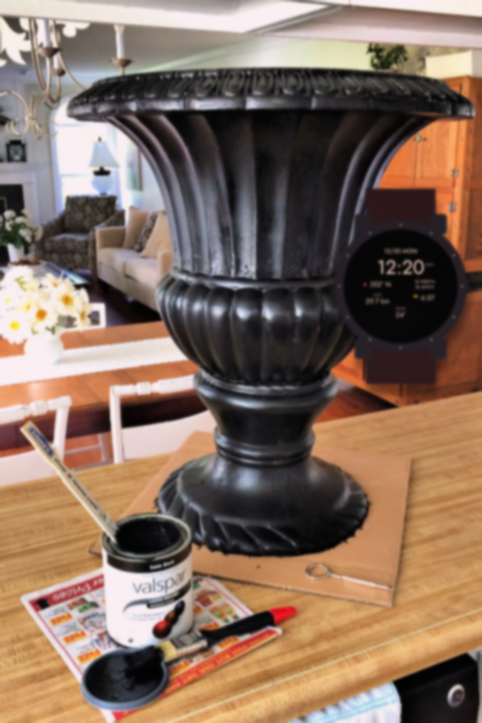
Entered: **12:20**
